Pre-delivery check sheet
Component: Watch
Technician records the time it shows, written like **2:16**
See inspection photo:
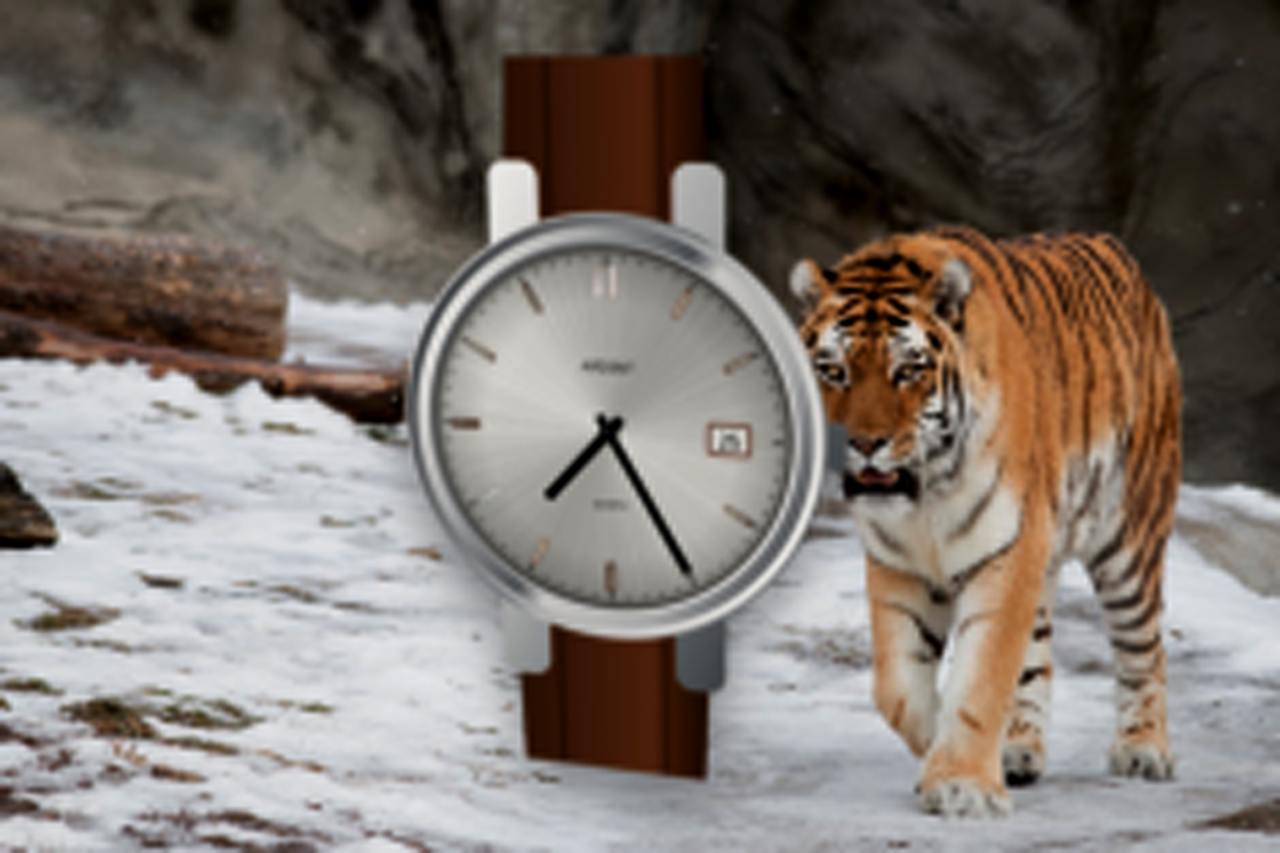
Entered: **7:25**
